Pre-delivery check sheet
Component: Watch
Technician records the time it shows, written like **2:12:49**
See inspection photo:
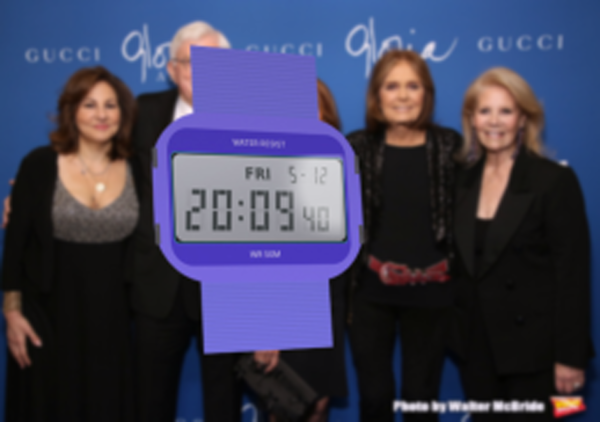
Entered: **20:09:40**
